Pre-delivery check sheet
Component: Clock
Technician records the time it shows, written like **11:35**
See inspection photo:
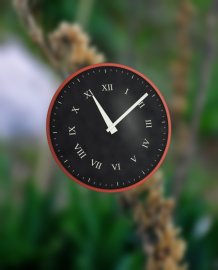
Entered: **11:09**
